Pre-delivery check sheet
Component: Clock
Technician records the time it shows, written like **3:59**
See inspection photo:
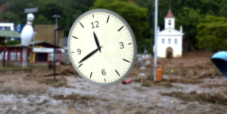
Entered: **11:41**
